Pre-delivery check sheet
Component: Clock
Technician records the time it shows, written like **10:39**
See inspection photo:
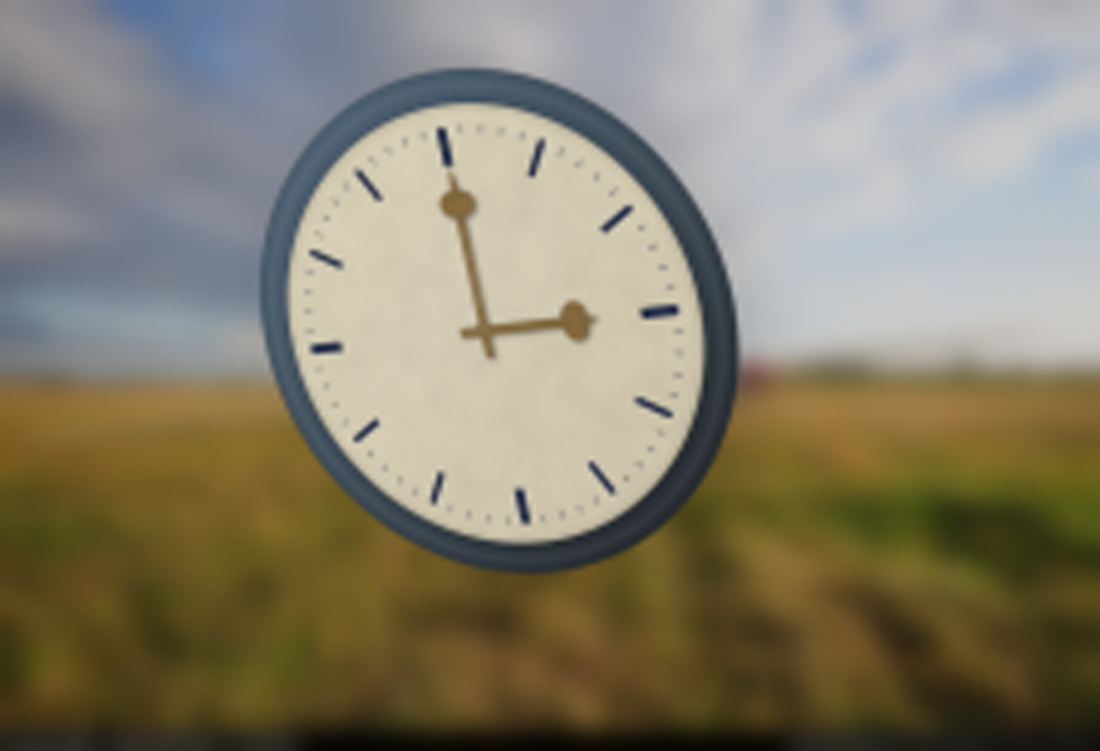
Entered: **3:00**
